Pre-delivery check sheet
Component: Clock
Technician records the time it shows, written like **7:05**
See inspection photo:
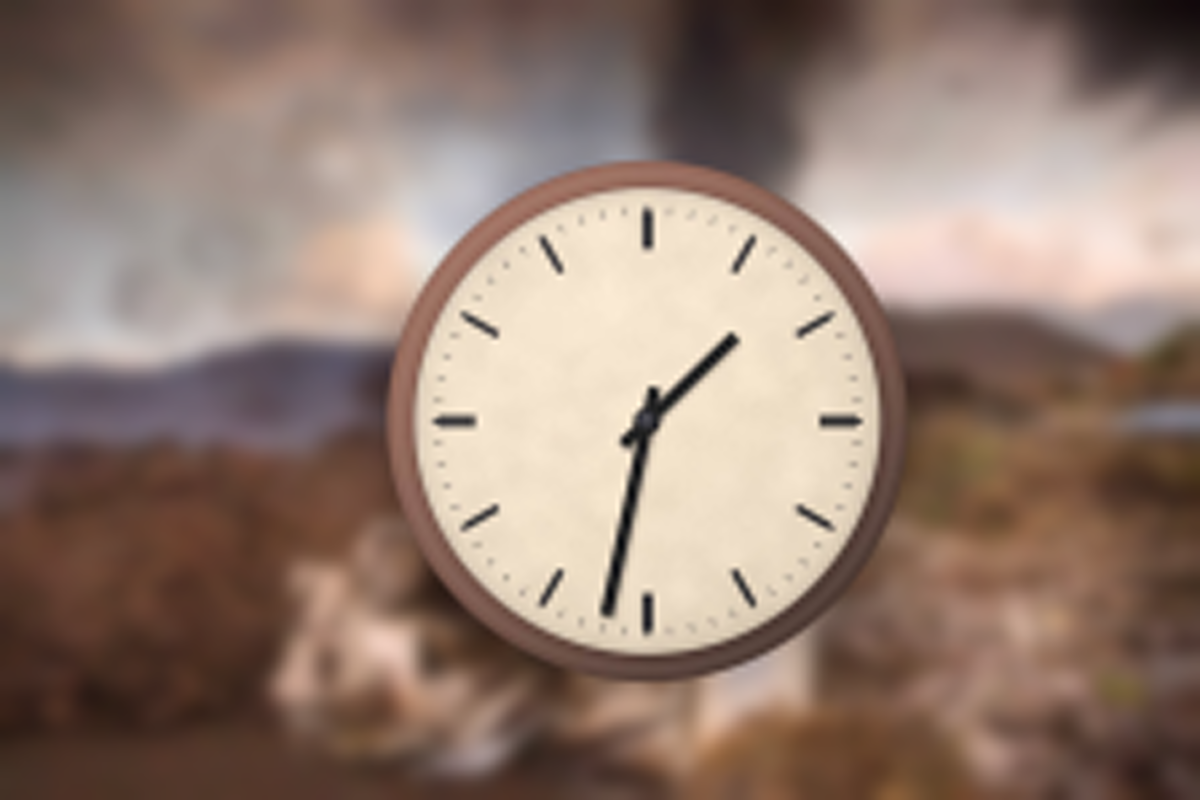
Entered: **1:32**
